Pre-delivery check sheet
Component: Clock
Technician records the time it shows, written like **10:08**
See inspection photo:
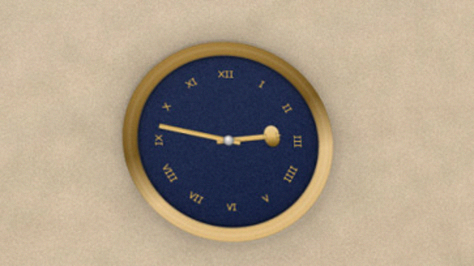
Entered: **2:47**
